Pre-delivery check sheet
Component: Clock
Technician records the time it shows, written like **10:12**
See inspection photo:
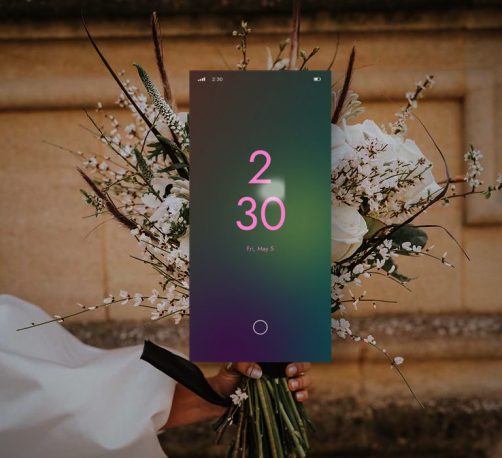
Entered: **2:30**
